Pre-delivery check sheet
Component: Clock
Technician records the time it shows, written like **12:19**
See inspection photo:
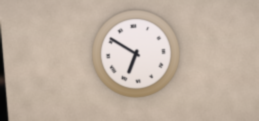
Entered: **6:51**
